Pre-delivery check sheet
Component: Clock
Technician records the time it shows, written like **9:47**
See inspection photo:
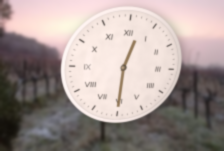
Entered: **12:30**
